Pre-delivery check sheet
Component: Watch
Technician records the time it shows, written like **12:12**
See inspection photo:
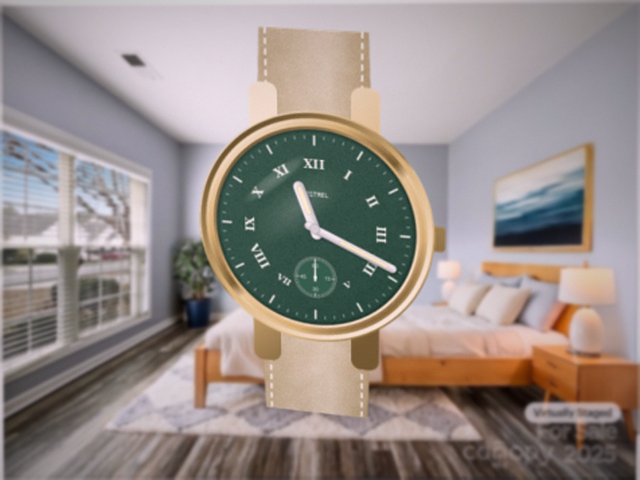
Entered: **11:19**
